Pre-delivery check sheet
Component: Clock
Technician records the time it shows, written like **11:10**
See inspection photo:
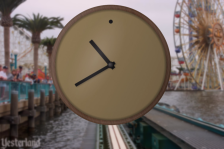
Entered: **10:40**
